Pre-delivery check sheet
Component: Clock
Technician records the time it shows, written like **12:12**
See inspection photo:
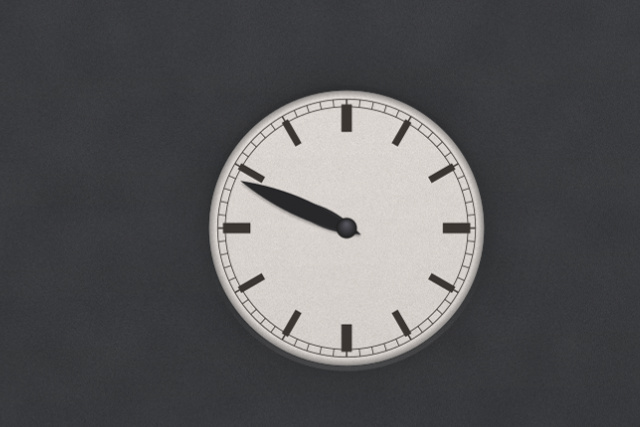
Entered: **9:49**
